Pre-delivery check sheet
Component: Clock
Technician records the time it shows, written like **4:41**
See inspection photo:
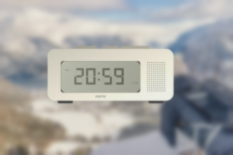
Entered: **20:59**
